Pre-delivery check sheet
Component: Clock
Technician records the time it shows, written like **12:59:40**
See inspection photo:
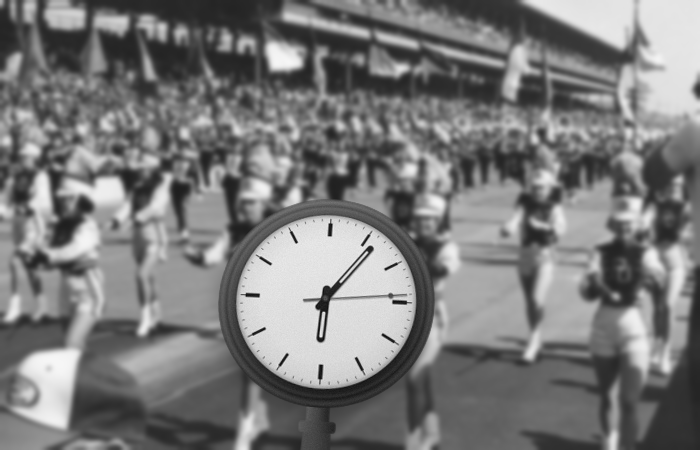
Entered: **6:06:14**
